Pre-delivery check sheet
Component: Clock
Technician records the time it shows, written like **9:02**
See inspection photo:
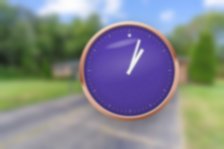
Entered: **1:03**
